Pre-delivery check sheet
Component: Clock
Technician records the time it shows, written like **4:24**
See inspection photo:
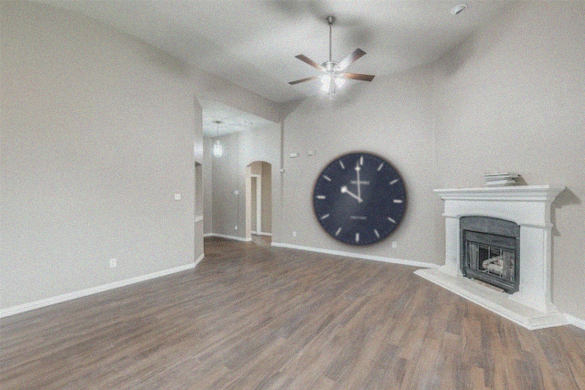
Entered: **9:59**
